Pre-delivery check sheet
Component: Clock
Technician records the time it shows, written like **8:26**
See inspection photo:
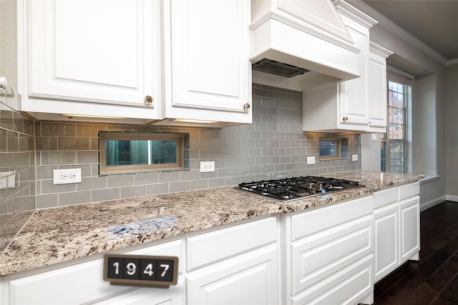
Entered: **19:47**
